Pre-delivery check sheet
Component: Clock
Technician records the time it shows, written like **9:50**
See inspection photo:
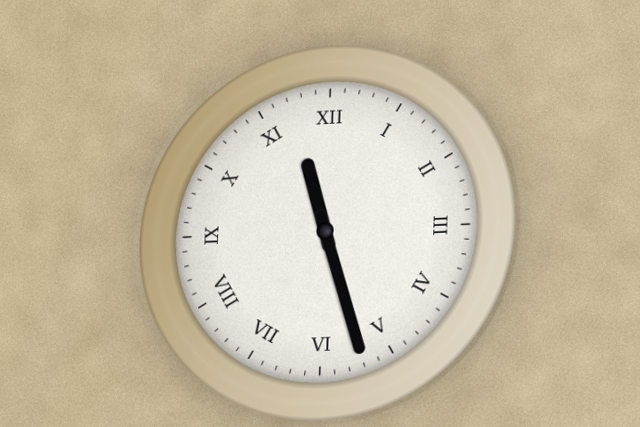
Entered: **11:27**
